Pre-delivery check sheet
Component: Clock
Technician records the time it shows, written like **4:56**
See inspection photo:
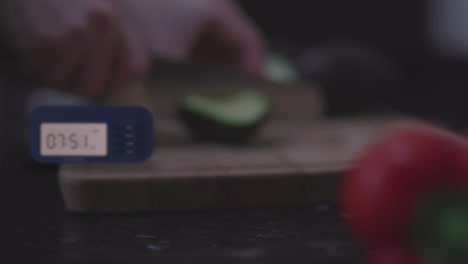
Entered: **7:51**
